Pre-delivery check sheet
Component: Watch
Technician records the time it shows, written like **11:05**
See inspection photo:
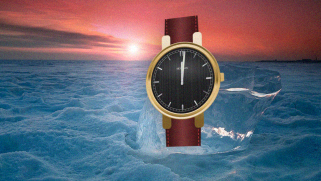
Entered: **12:01**
